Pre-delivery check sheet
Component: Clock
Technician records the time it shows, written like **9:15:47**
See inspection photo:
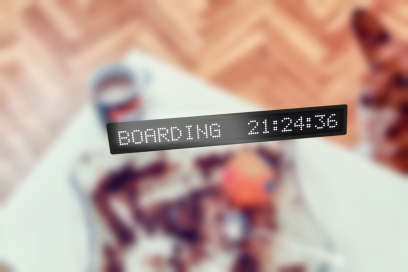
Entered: **21:24:36**
